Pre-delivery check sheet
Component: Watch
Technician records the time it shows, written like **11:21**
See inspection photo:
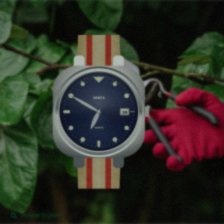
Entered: **6:50**
